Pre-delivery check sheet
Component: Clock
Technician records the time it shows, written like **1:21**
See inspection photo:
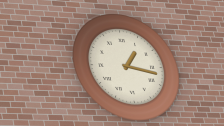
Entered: **1:17**
